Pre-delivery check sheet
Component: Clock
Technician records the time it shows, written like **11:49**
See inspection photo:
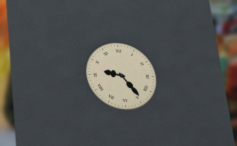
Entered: **9:24**
